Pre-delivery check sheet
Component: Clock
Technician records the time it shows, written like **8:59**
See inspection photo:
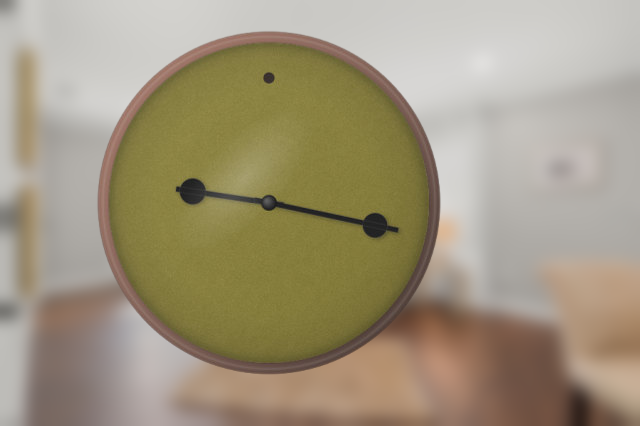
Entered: **9:17**
